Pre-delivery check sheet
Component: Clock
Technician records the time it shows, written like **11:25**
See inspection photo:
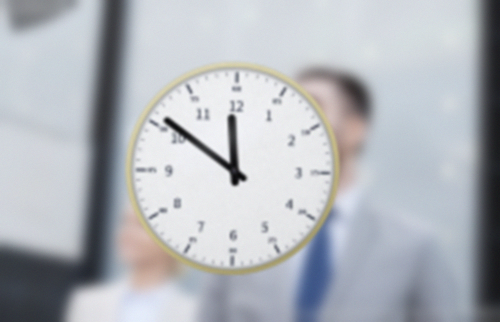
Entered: **11:51**
